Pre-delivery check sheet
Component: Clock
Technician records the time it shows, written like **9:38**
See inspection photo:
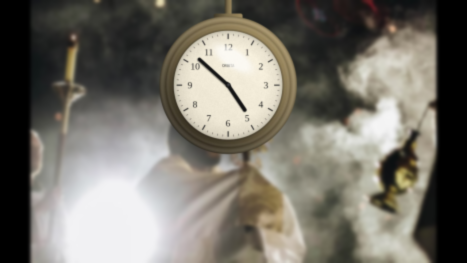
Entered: **4:52**
